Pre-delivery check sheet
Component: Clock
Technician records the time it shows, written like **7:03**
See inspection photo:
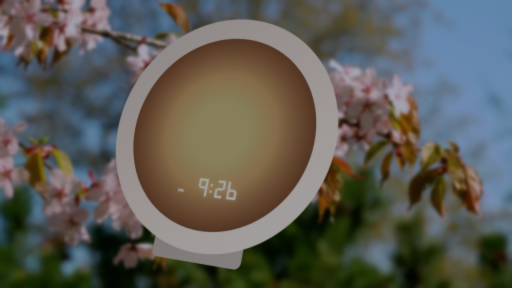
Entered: **9:26**
